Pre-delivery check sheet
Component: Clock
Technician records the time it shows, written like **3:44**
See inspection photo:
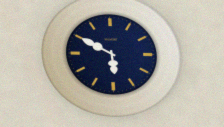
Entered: **5:50**
